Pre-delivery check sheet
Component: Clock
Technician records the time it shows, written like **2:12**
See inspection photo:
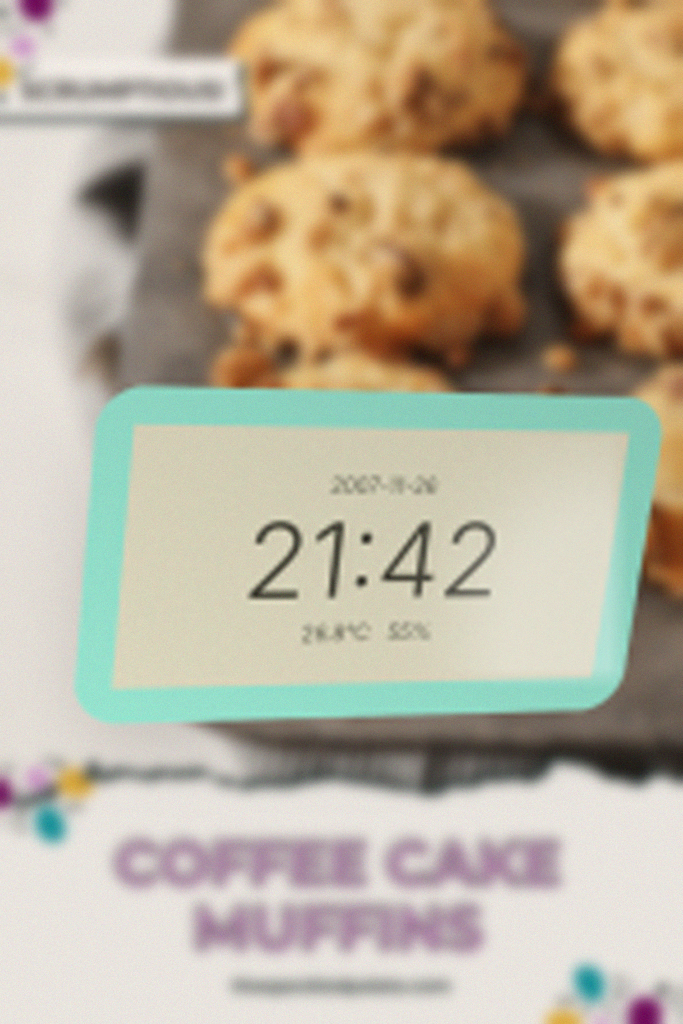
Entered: **21:42**
